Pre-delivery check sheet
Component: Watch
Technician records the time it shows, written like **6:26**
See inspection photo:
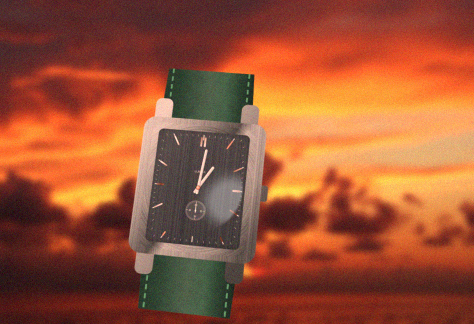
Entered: **1:01**
